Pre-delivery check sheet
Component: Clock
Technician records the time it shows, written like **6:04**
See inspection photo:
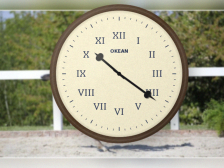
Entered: **10:21**
